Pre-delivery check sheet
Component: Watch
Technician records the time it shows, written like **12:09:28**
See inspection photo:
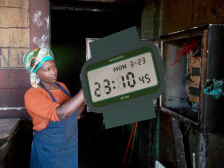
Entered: **23:10:45**
